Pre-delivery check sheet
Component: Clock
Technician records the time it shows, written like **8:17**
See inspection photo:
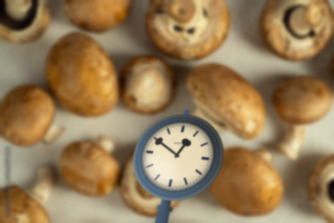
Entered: **12:50**
